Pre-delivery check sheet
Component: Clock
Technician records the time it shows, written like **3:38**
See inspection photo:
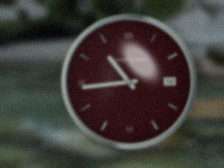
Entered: **10:44**
